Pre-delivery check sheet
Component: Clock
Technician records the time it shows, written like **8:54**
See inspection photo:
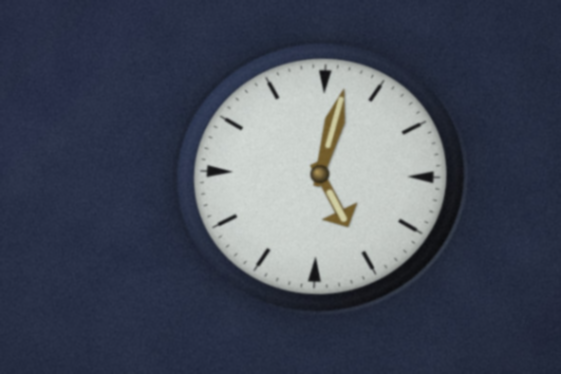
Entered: **5:02**
